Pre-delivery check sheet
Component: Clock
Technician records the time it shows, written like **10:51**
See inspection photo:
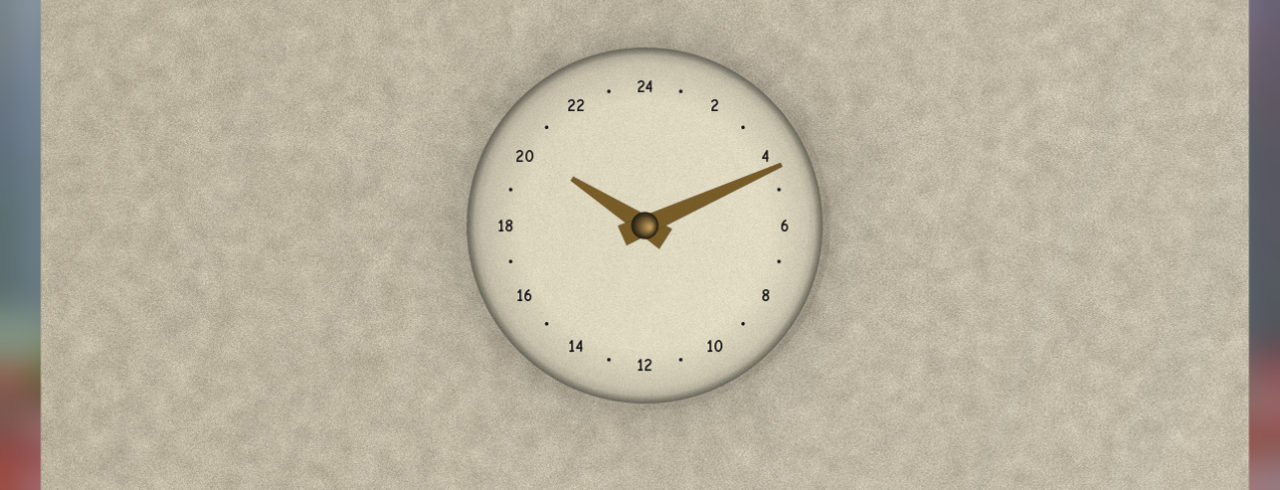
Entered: **20:11**
